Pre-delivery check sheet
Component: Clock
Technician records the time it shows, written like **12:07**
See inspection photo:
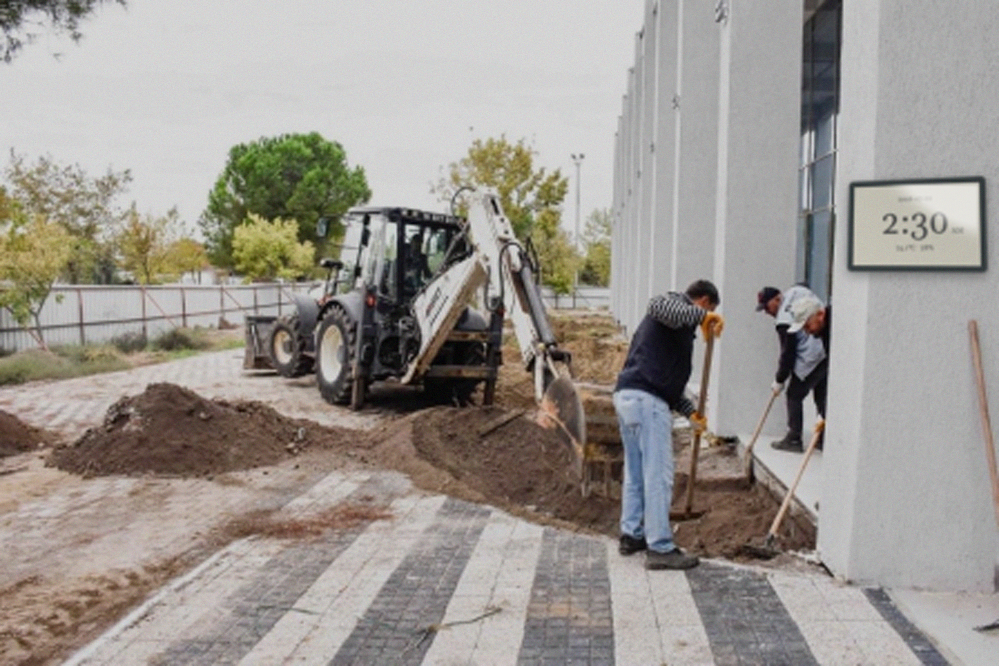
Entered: **2:30**
